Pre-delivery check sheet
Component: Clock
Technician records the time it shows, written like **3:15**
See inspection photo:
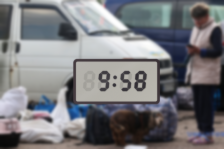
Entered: **9:58**
